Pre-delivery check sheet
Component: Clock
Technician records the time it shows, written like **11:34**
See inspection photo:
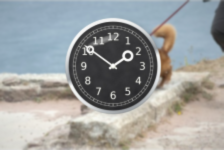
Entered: **1:51**
